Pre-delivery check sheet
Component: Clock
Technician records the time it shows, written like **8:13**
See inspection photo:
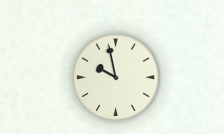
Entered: **9:58**
